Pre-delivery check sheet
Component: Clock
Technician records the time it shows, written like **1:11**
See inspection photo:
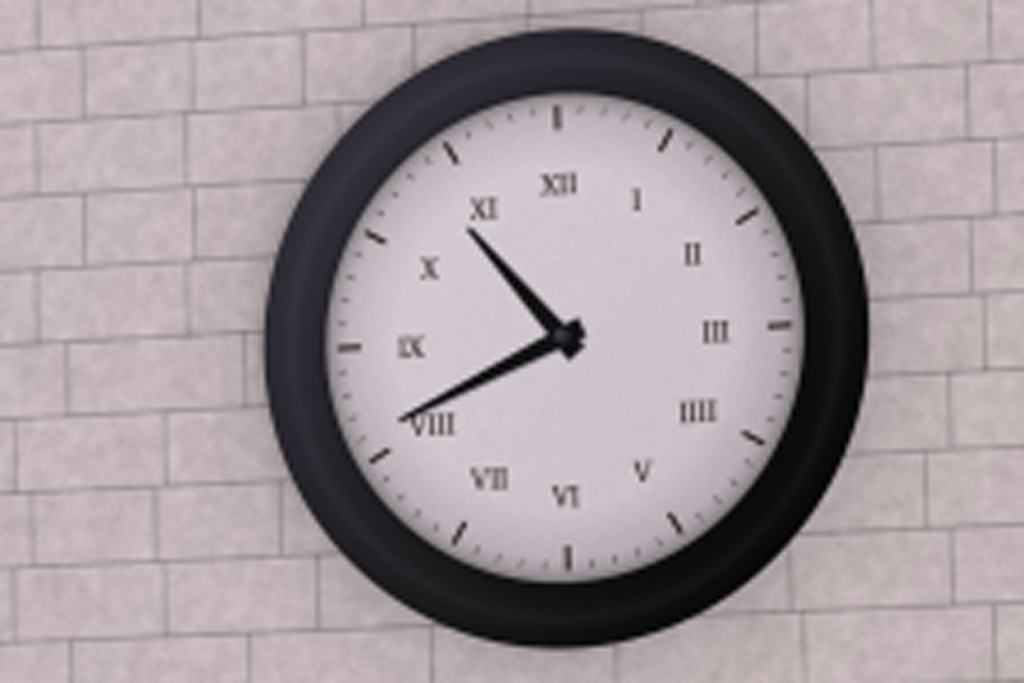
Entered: **10:41**
